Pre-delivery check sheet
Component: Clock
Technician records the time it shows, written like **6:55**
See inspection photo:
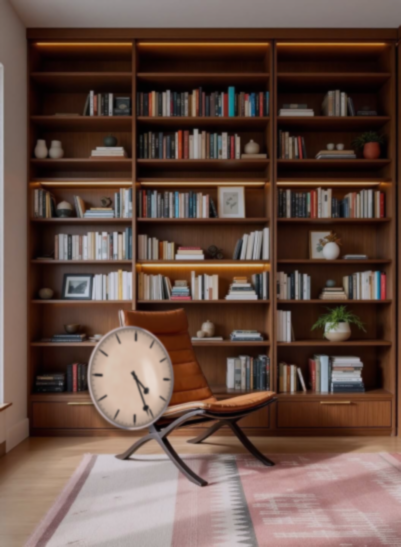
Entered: **4:26**
